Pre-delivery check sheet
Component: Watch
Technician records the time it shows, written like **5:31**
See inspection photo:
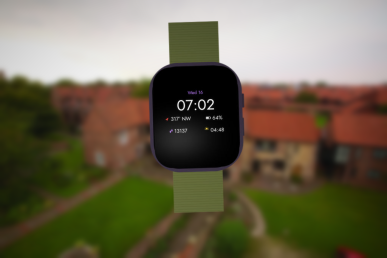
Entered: **7:02**
